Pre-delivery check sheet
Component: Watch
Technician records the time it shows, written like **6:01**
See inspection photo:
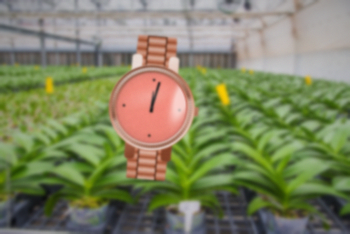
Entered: **12:02**
